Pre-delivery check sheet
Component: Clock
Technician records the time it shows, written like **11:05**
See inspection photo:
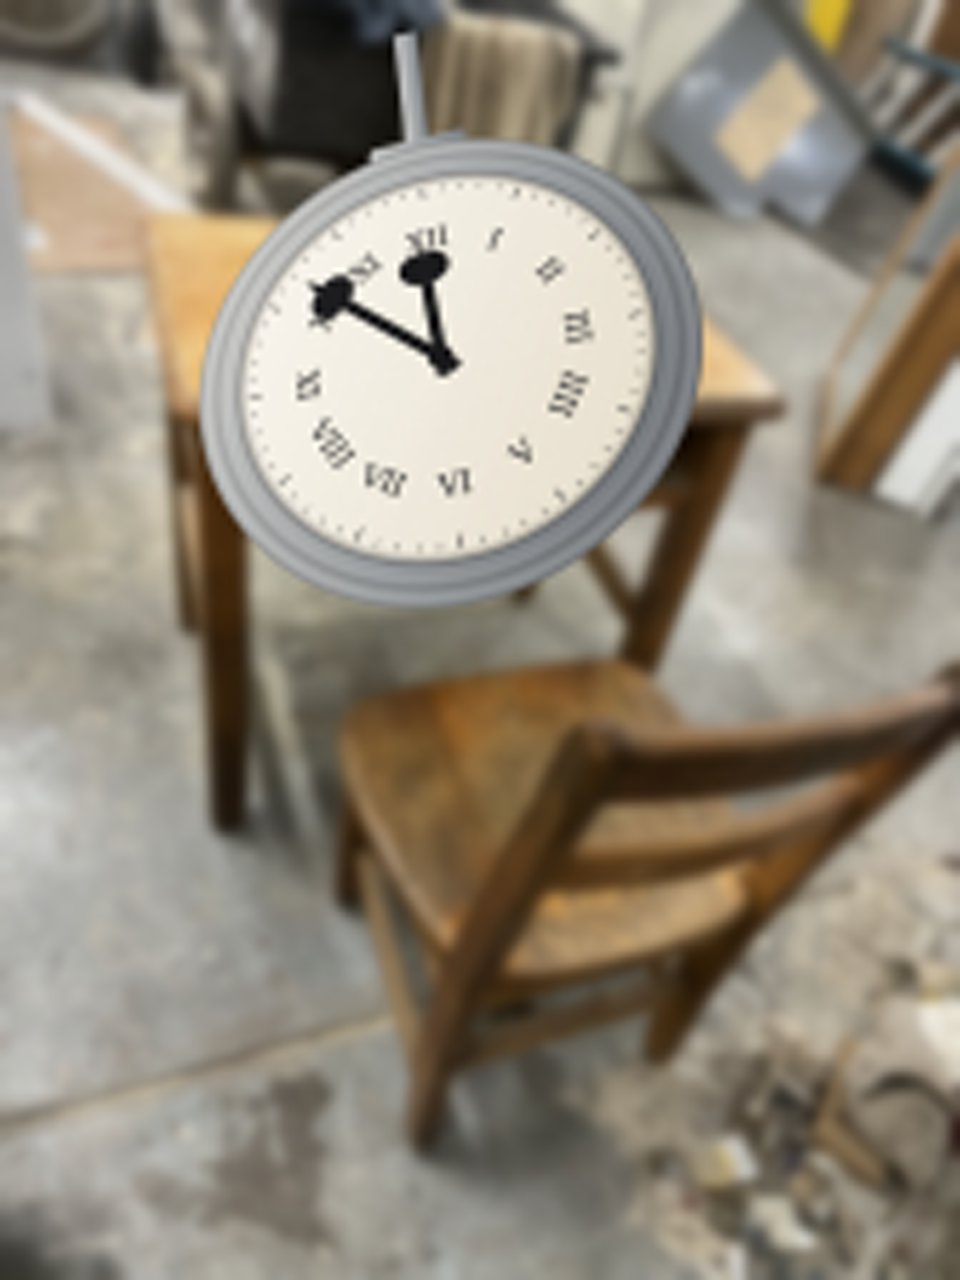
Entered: **11:52**
